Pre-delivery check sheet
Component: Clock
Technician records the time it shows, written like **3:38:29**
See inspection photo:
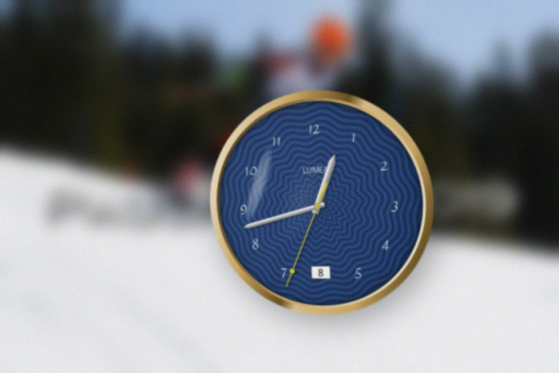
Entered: **12:42:34**
